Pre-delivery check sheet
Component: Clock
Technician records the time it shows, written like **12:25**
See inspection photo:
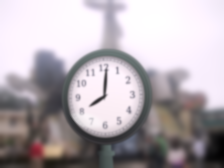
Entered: **8:01**
